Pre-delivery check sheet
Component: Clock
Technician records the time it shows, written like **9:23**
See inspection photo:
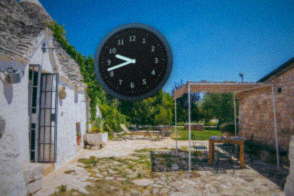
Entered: **9:42**
